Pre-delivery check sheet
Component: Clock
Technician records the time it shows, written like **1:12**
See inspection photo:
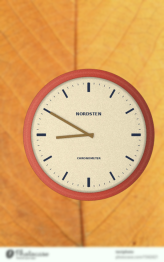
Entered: **8:50**
